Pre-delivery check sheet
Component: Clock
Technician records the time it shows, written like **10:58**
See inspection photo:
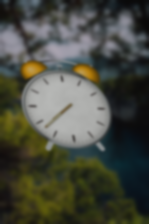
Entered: **7:38**
